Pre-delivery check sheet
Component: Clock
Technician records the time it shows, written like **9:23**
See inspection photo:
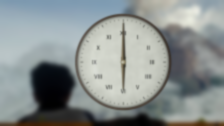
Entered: **6:00**
